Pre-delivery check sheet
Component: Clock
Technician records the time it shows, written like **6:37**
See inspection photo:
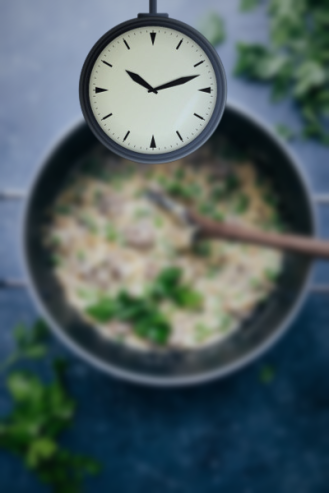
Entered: **10:12**
